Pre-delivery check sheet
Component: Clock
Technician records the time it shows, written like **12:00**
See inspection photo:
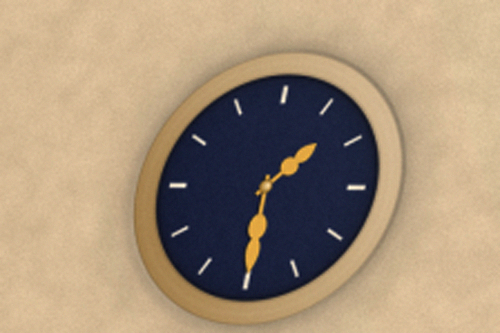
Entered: **1:30**
